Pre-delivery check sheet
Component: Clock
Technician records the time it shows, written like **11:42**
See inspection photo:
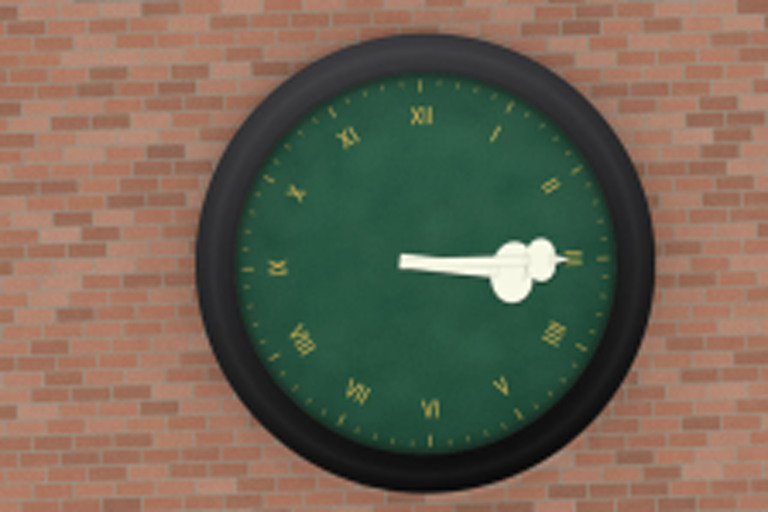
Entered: **3:15**
